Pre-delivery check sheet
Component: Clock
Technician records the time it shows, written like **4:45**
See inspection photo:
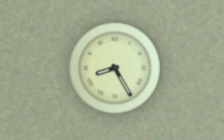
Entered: **8:25**
